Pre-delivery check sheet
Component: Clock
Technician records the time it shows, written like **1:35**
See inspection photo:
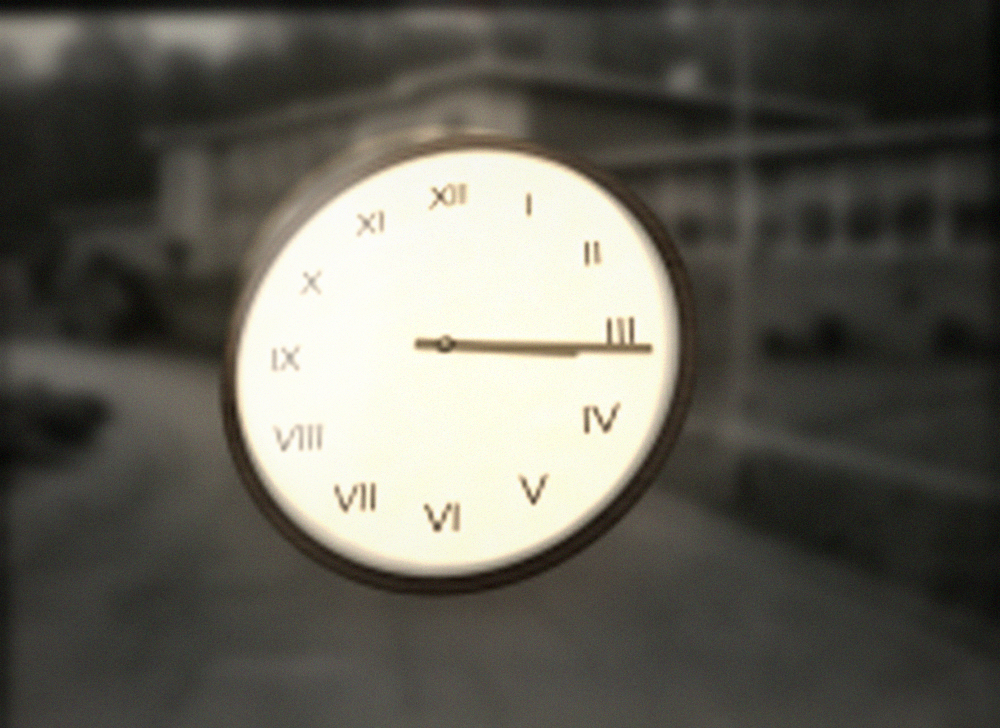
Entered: **3:16**
